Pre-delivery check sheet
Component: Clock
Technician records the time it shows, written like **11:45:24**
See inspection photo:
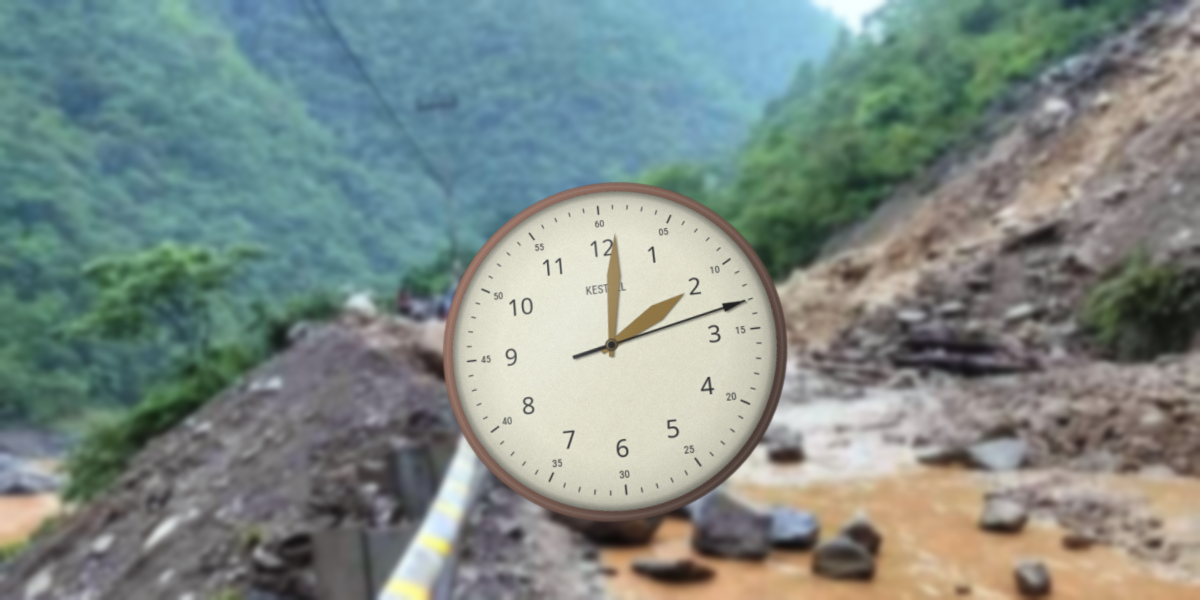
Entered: **2:01:13**
